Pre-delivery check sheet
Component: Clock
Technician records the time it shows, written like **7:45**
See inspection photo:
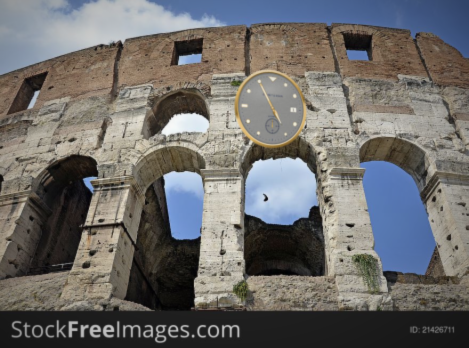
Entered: **4:55**
